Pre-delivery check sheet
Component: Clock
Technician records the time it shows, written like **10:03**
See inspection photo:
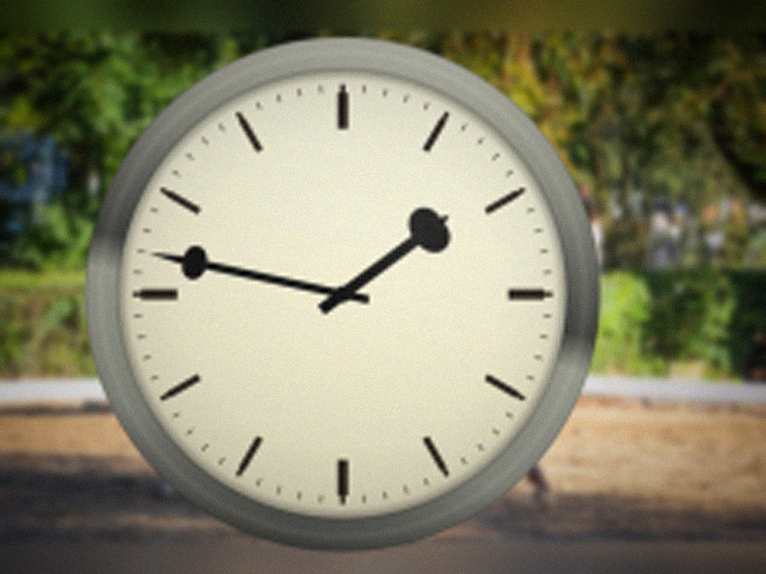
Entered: **1:47**
